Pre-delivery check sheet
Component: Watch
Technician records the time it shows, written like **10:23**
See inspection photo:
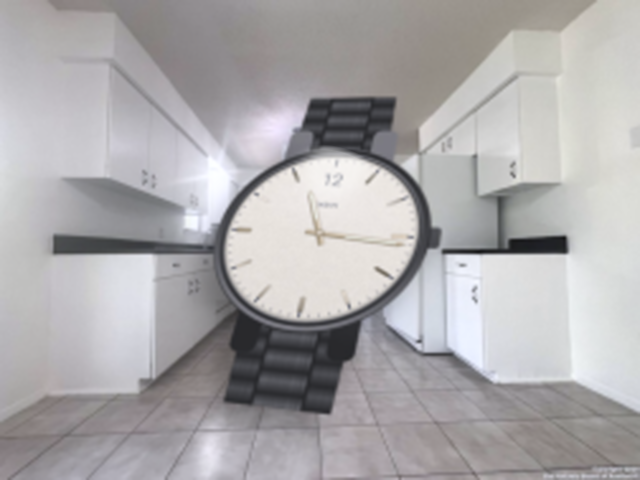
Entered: **11:16**
